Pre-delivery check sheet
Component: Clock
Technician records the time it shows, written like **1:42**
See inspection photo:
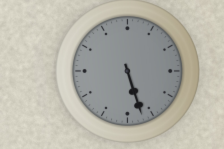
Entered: **5:27**
